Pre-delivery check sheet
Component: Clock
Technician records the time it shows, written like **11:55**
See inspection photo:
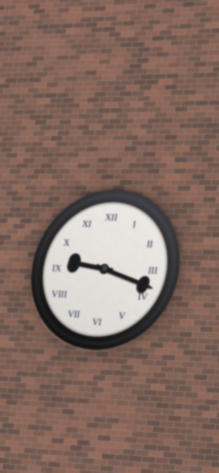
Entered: **9:18**
